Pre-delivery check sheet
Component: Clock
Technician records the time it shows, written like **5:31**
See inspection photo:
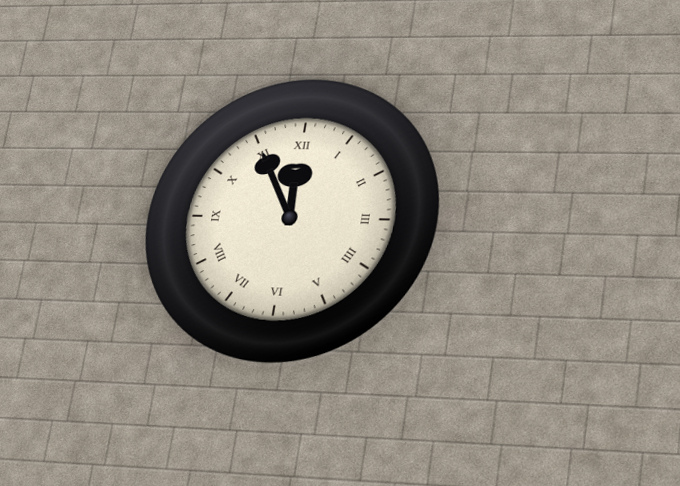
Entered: **11:55**
